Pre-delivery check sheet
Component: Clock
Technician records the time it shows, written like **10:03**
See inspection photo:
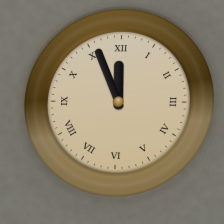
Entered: **11:56**
